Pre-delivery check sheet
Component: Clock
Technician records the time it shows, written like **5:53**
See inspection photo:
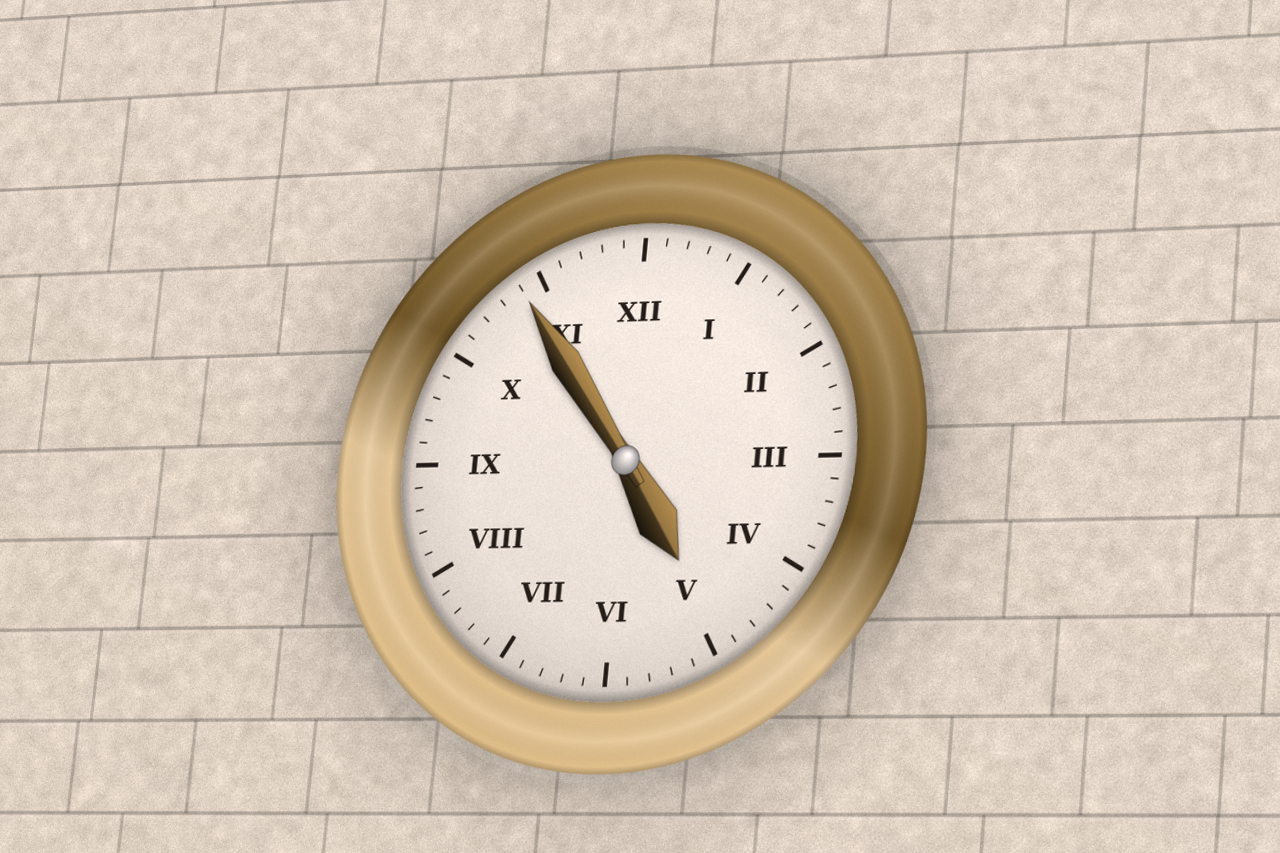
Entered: **4:54**
